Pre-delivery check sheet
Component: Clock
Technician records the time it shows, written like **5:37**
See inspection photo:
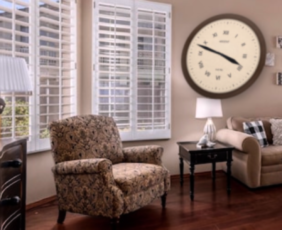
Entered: **3:48**
